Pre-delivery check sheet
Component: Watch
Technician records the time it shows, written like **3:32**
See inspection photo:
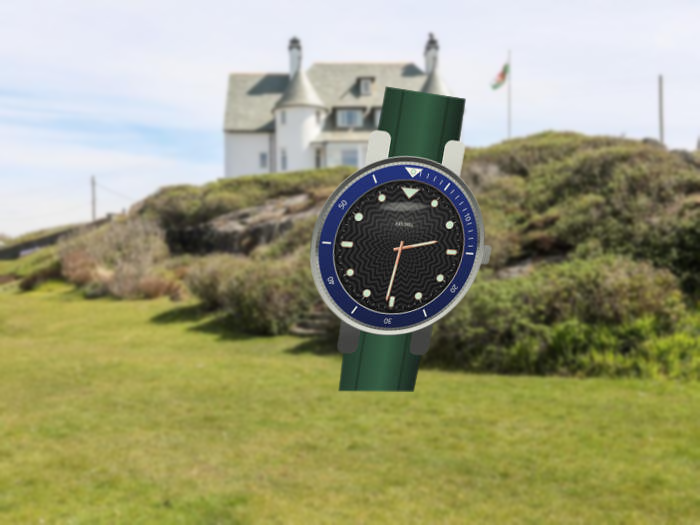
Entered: **2:31**
